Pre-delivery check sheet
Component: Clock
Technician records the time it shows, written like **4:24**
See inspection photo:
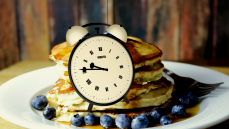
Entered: **9:46**
